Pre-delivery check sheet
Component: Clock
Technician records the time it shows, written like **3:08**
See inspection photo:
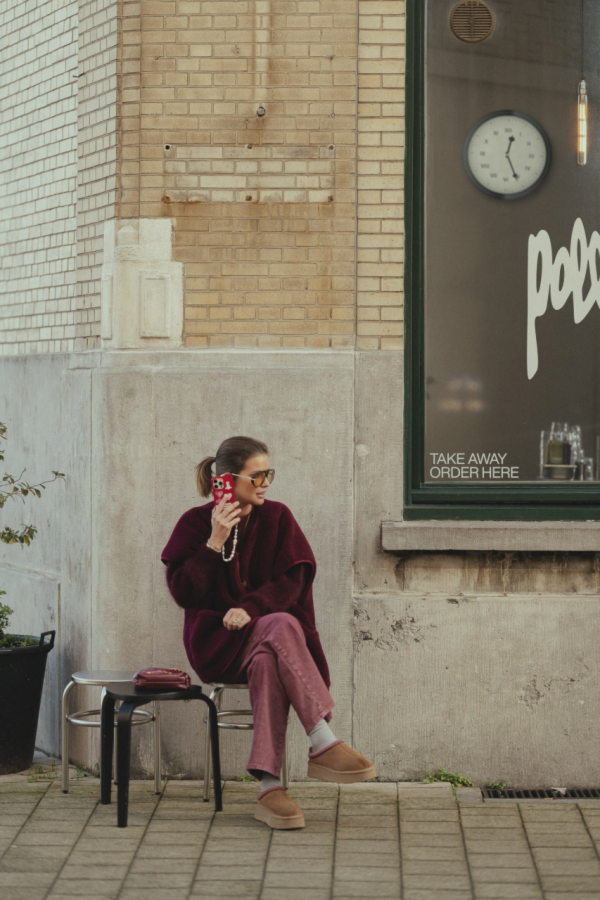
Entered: **12:26**
